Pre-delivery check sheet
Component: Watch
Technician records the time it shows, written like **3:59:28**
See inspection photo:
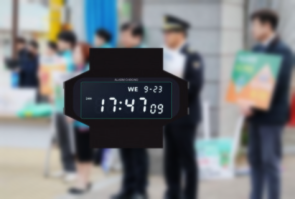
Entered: **17:47:09**
